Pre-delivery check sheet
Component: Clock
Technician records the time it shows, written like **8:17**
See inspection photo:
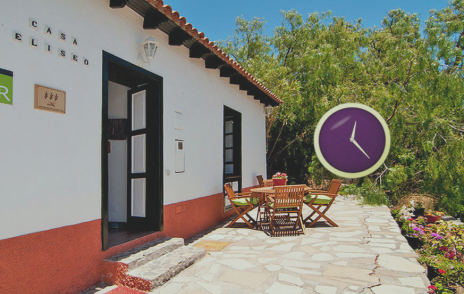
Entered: **12:23**
